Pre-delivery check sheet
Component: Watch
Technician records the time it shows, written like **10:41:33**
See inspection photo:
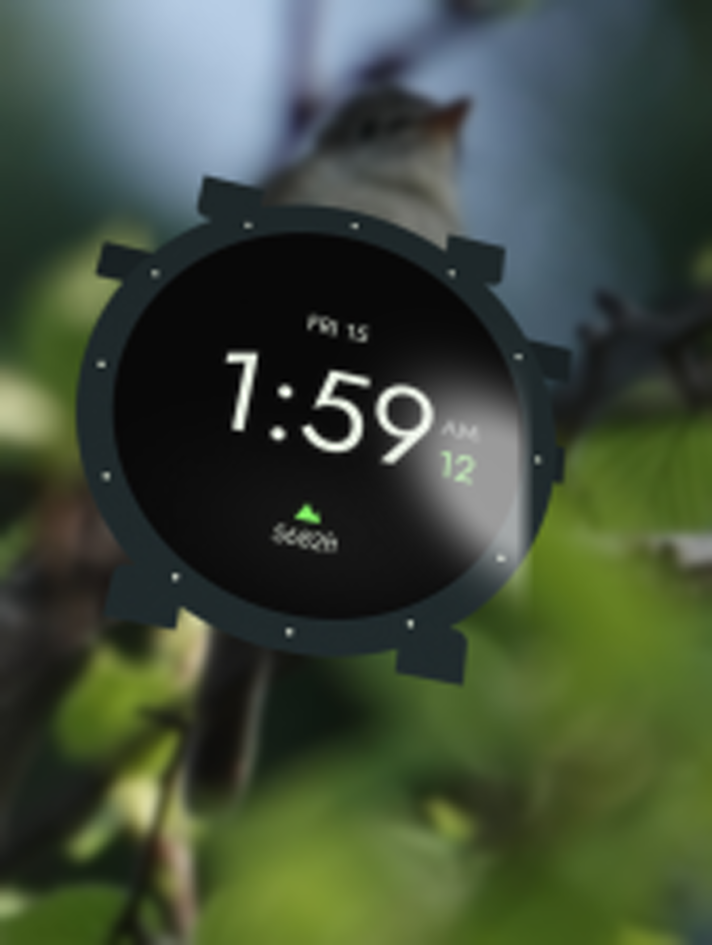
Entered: **1:59:12**
